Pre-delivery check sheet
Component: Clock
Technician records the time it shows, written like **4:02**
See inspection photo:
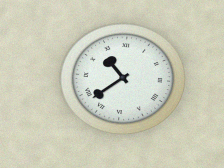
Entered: **10:38**
